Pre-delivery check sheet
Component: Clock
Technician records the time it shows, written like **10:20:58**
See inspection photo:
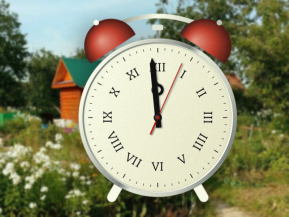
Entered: **11:59:04**
